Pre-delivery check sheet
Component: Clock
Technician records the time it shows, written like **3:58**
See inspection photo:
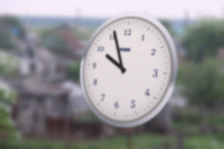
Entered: **9:56**
